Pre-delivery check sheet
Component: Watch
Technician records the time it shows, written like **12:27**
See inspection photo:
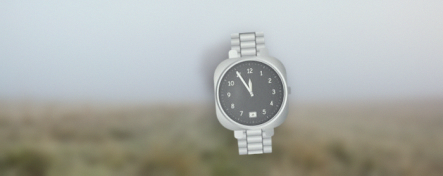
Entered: **11:55**
